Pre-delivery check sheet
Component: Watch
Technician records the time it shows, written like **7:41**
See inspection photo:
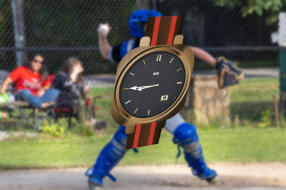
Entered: **8:45**
